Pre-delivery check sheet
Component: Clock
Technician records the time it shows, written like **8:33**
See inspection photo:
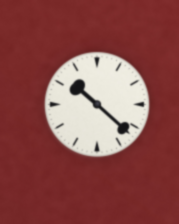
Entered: **10:22**
